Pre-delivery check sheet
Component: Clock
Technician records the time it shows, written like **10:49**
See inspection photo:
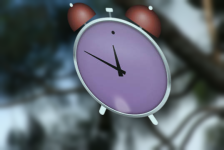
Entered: **11:49**
